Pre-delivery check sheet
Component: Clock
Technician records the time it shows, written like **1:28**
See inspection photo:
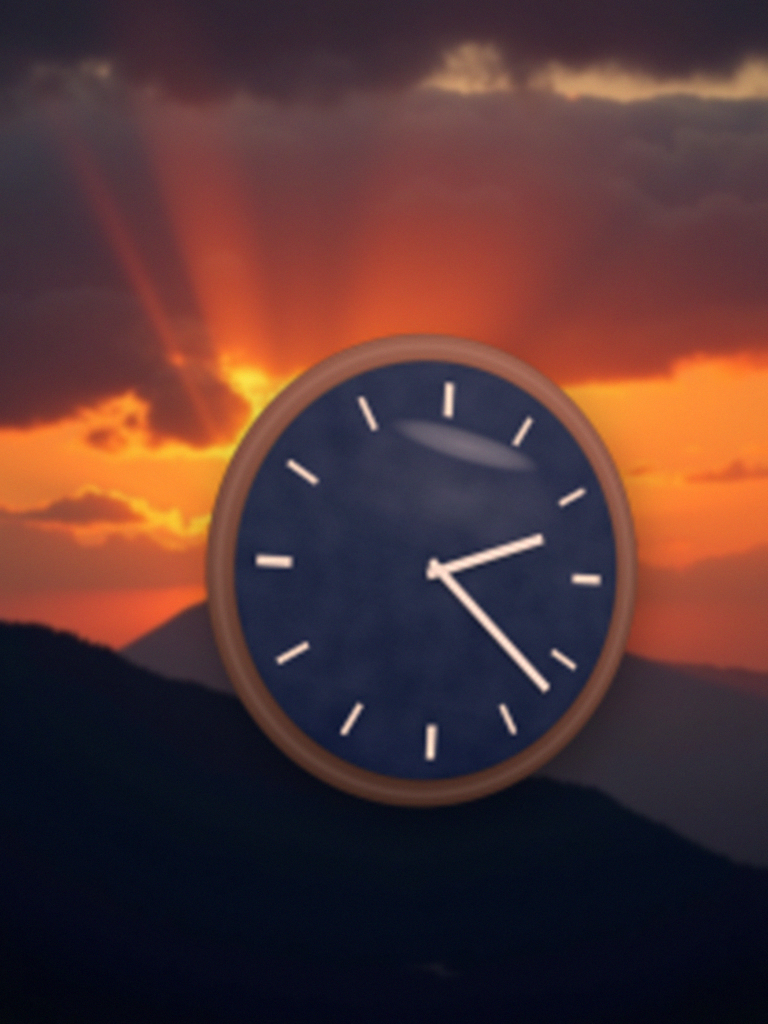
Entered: **2:22**
